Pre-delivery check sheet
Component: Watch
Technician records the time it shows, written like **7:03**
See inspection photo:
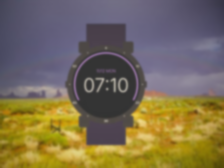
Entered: **7:10**
